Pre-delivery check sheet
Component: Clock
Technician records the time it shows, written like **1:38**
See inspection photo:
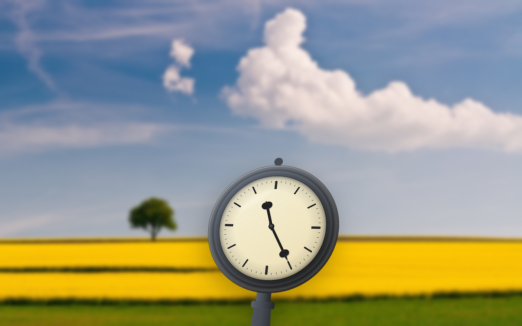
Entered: **11:25**
